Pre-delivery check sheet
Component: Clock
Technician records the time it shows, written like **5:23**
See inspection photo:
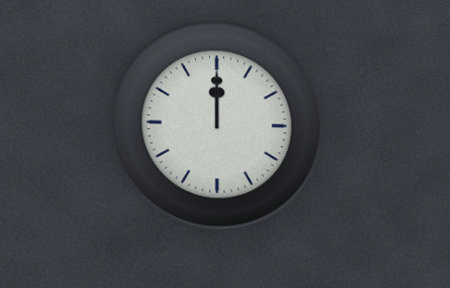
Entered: **12:00**
